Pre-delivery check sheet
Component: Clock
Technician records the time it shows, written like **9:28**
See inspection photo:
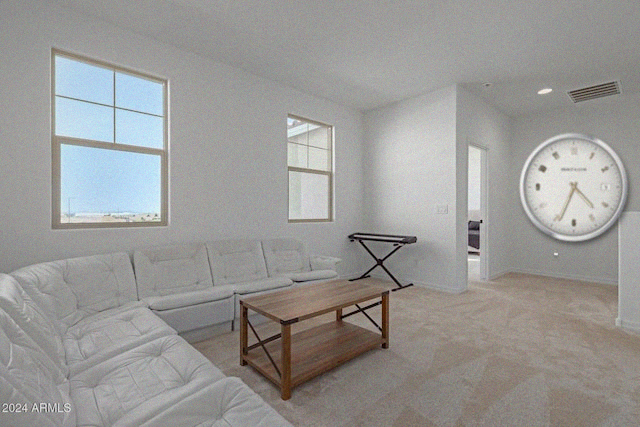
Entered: **4:34**
